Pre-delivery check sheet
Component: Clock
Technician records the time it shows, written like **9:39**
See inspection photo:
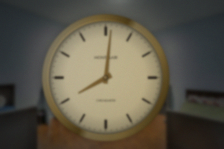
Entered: **8:01**
